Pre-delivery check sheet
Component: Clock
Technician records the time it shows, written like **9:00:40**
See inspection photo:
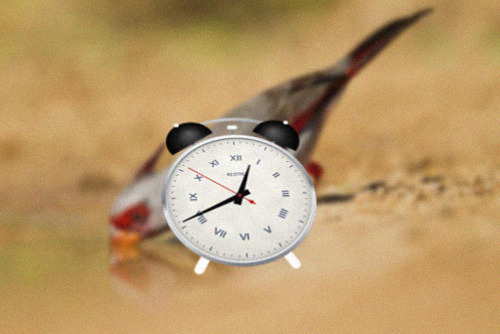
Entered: **12:40:51**
